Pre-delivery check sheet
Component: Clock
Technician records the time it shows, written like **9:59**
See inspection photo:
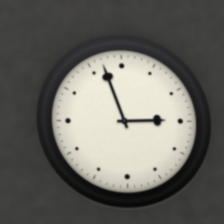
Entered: **2:57**
